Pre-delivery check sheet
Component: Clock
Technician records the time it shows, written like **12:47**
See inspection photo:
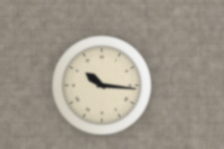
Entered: **10:16**
